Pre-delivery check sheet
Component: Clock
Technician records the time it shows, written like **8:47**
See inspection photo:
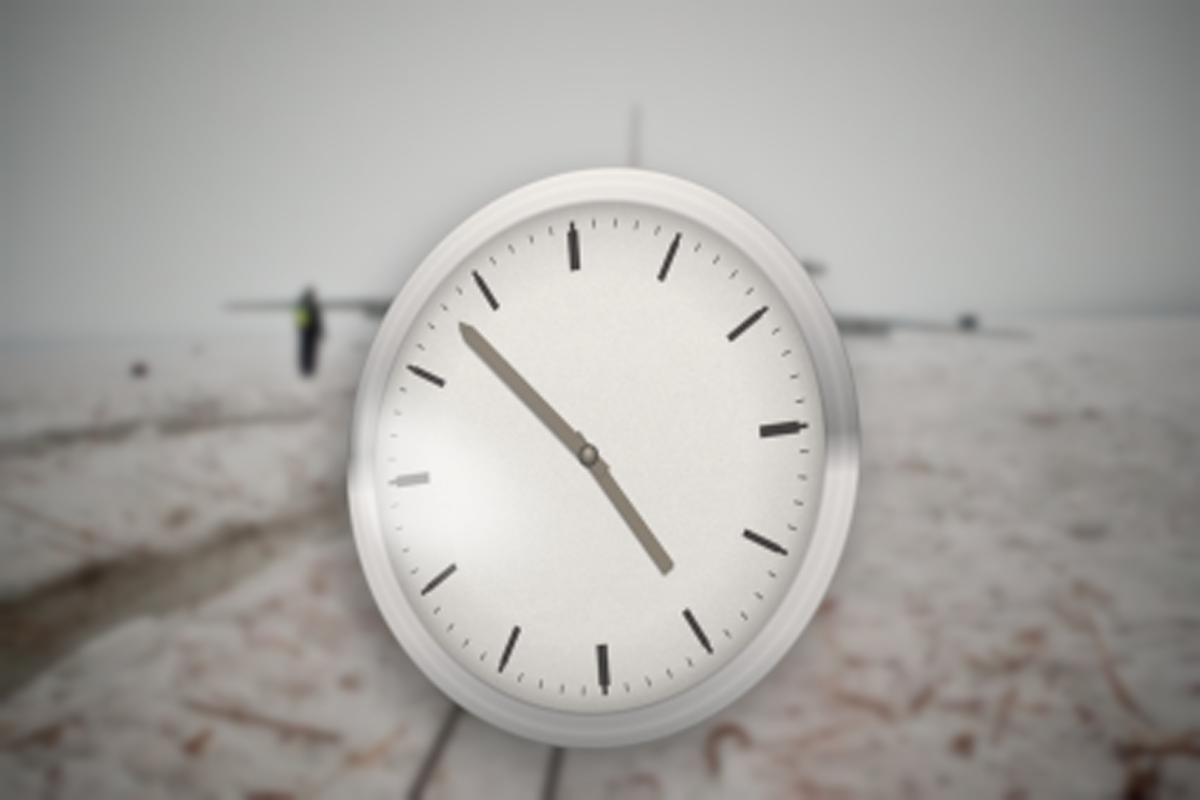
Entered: **4:53**
